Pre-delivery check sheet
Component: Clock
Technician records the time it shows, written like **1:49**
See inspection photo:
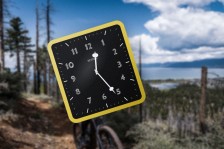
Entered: **12:26**
